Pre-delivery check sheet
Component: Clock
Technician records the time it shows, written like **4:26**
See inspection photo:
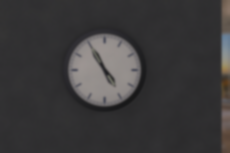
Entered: **4:55**
